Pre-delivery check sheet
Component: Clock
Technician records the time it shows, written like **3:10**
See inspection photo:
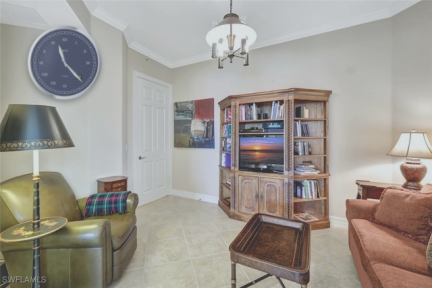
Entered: **11:23**
